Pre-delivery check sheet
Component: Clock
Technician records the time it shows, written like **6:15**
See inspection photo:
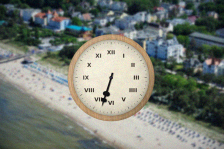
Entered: **6:33**
